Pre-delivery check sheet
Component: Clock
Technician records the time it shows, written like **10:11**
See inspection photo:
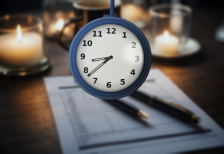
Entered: **8:38**
